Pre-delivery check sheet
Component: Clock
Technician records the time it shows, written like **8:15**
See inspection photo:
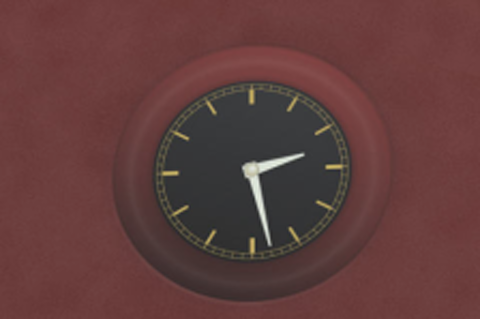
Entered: **2:28**
